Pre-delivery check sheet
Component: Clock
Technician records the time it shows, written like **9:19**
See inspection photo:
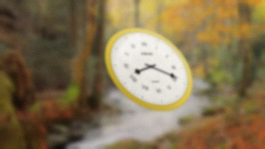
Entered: **8:19**
